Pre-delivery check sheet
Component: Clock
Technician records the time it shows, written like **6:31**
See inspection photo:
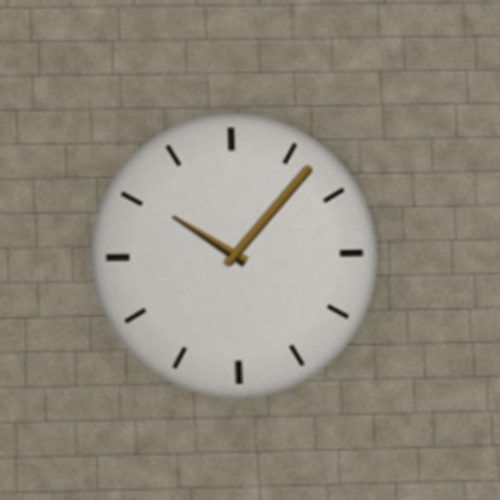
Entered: **10:07**
